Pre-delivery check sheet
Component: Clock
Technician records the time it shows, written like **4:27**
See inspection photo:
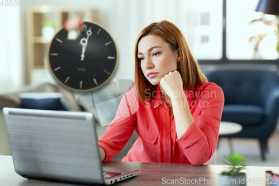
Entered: **12:02**
